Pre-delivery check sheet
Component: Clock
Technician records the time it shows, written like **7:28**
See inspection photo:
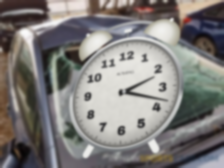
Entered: **2:18**
